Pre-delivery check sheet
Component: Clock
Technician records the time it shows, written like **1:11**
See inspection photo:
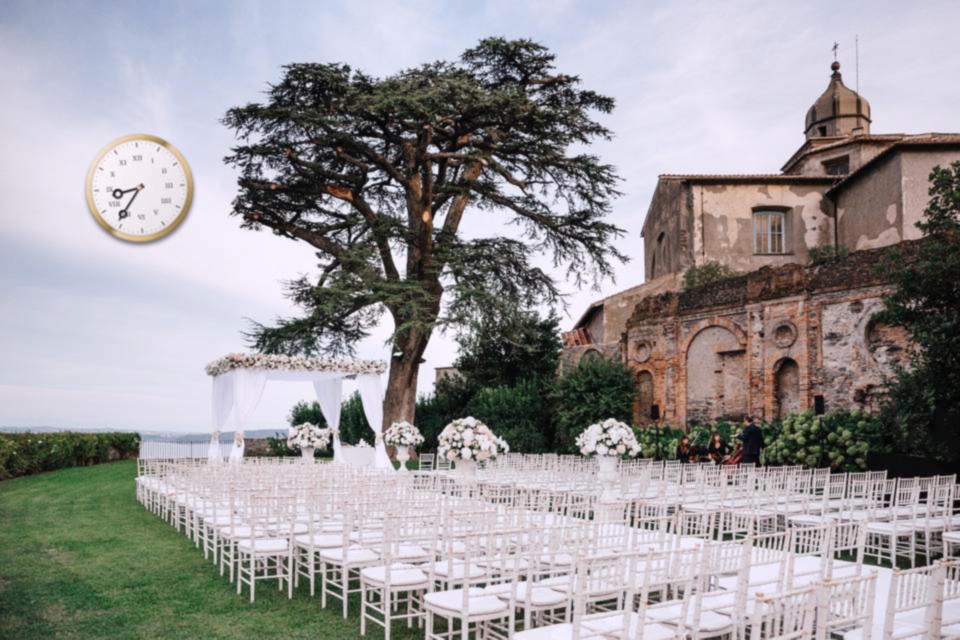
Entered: **8:36**
